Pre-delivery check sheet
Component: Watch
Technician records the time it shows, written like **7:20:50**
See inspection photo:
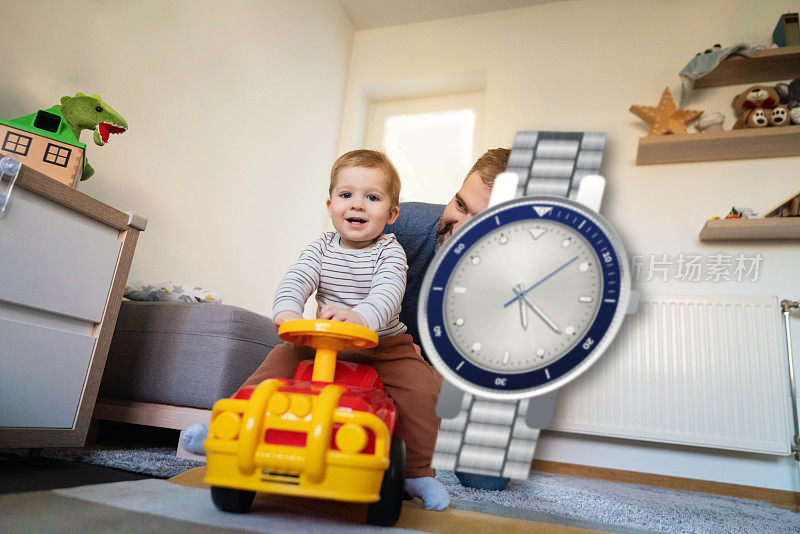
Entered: **5:21:08**
